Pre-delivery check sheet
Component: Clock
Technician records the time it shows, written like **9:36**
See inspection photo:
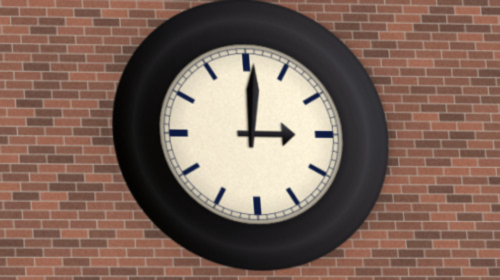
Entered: **3:01**
